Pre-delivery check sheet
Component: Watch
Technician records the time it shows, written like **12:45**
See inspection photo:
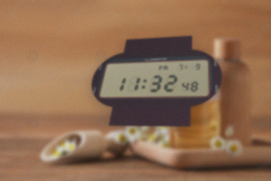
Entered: **11:32**
